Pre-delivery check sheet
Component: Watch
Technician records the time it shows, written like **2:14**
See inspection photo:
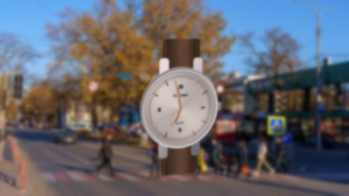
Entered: **6:58**
